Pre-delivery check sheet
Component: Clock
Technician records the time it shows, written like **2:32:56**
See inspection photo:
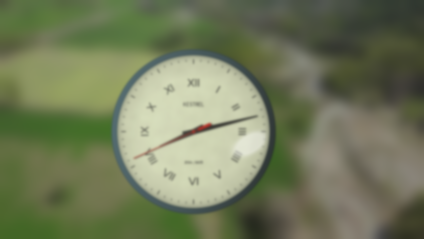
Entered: **8:12:41**
